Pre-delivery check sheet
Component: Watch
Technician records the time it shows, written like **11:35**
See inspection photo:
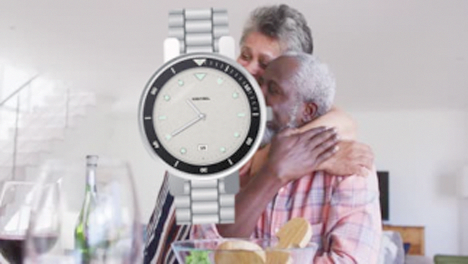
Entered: **10:40**
